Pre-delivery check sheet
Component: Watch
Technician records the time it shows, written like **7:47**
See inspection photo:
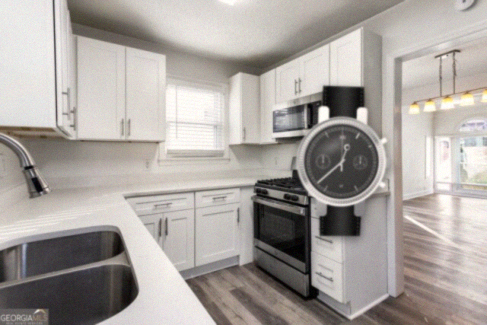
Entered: **12:38**
